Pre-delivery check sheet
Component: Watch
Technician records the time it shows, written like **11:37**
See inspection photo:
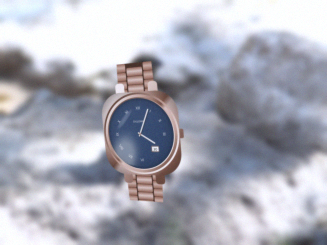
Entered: **4:04**
